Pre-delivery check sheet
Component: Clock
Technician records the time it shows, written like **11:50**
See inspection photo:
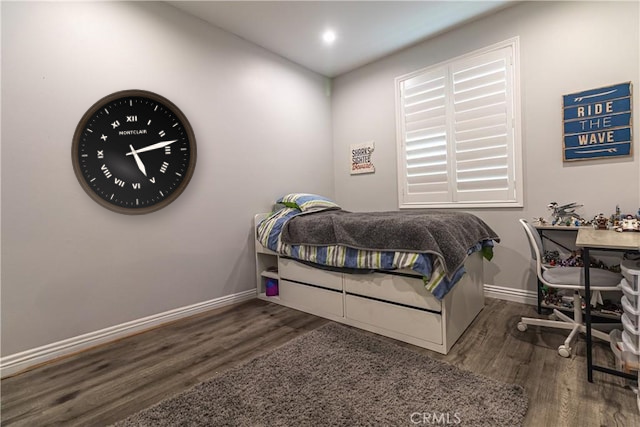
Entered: **5:13**
